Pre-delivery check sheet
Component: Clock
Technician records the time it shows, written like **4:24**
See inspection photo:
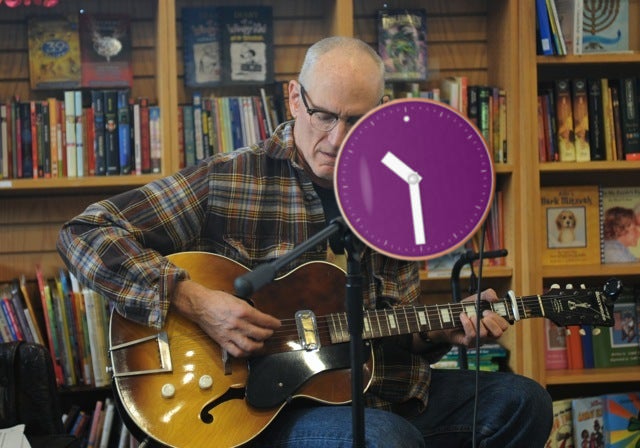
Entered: **10:30**
